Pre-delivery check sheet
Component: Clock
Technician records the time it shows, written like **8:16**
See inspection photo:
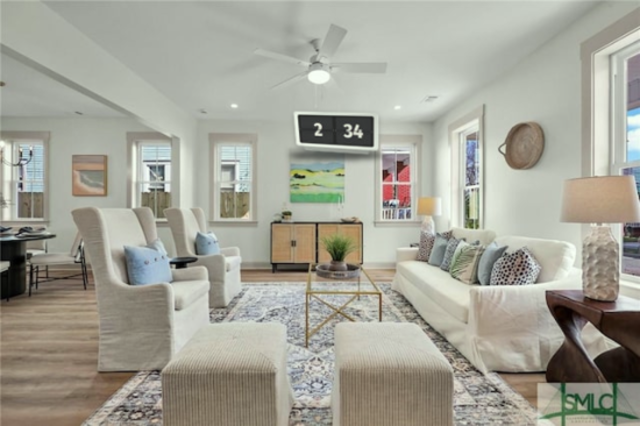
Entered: **2:34**
